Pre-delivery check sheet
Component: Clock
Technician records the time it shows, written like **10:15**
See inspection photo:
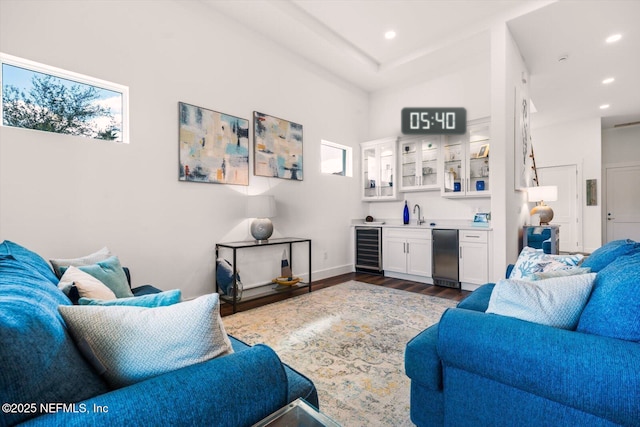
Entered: **5:40**
